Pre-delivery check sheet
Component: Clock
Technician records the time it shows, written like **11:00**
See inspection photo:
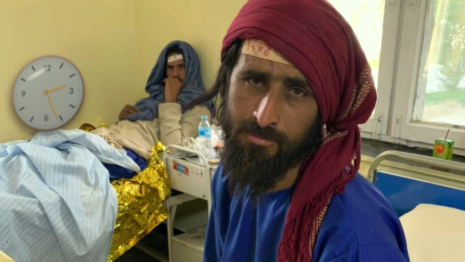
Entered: **2:26**
